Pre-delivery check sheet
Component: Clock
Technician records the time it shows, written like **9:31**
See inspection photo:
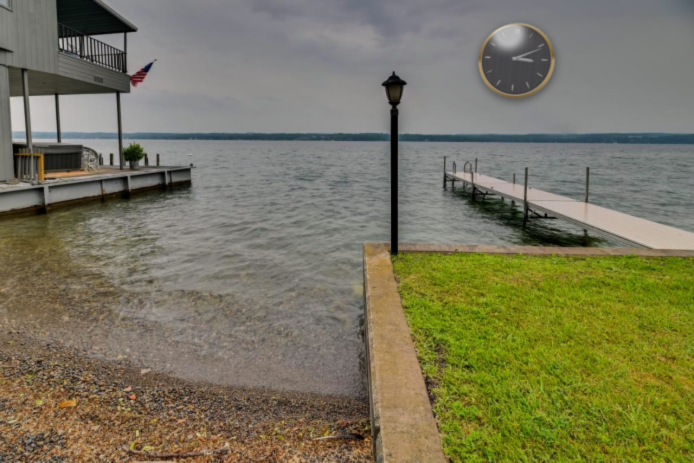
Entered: **3:11**
